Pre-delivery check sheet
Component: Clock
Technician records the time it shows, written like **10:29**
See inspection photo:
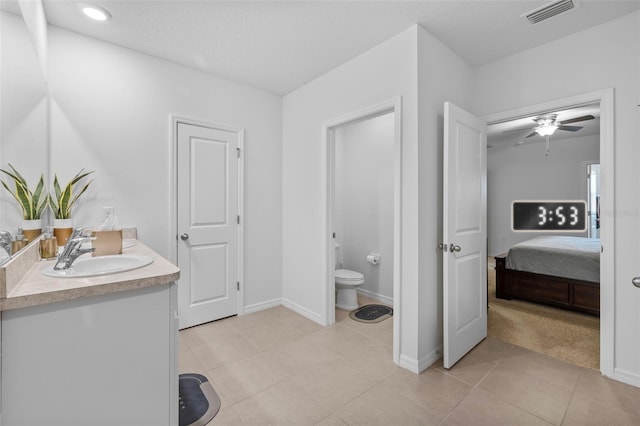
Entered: **3:53**
